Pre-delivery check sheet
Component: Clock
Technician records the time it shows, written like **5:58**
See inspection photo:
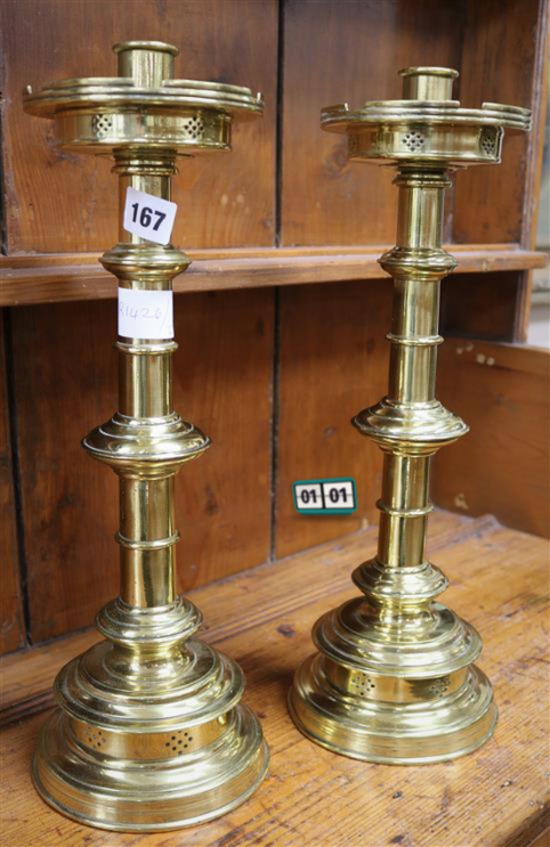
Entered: **1:01**
